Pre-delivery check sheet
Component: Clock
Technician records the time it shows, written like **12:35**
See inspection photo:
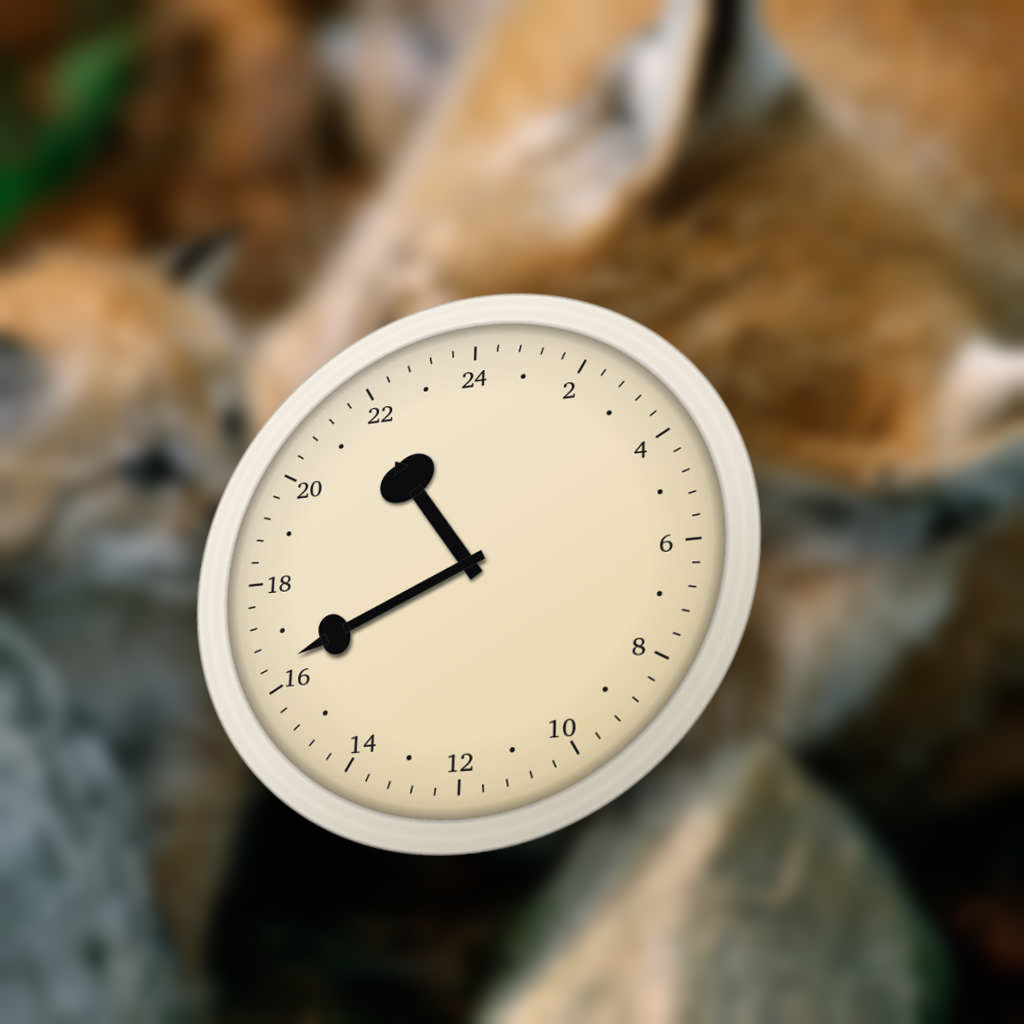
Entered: **21:41**
